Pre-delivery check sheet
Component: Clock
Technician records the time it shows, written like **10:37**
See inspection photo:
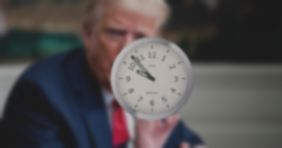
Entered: **9:53**
